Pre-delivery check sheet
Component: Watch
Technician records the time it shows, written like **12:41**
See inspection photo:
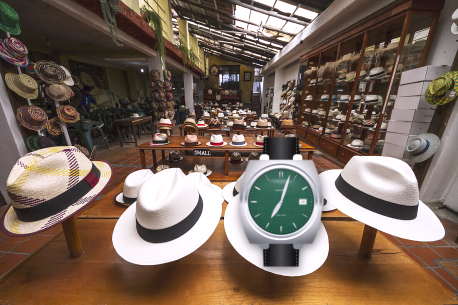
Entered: **7:03**
